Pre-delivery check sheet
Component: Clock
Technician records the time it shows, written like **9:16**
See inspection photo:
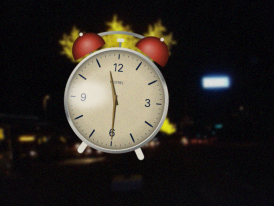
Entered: **11:30**
